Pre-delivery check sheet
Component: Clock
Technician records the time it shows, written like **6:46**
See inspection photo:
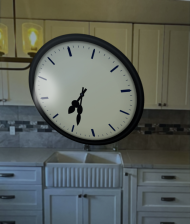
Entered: **7:34**
